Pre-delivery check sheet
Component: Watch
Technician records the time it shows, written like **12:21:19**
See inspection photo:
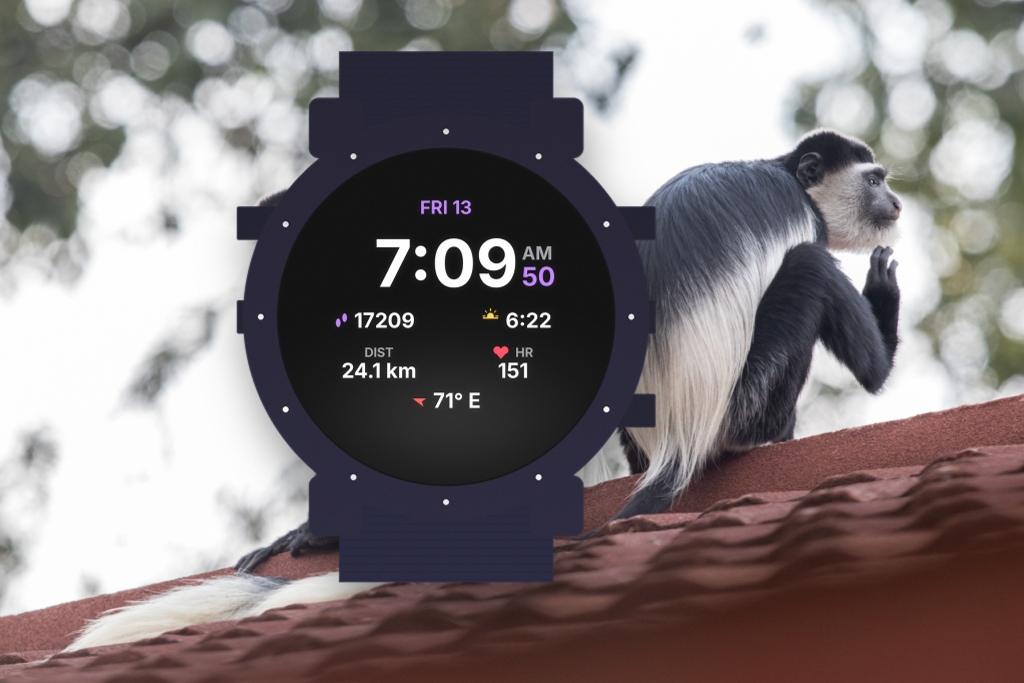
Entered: **7:09:50**
